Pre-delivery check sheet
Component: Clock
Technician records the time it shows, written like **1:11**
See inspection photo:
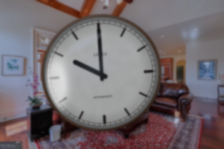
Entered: **10:00**
